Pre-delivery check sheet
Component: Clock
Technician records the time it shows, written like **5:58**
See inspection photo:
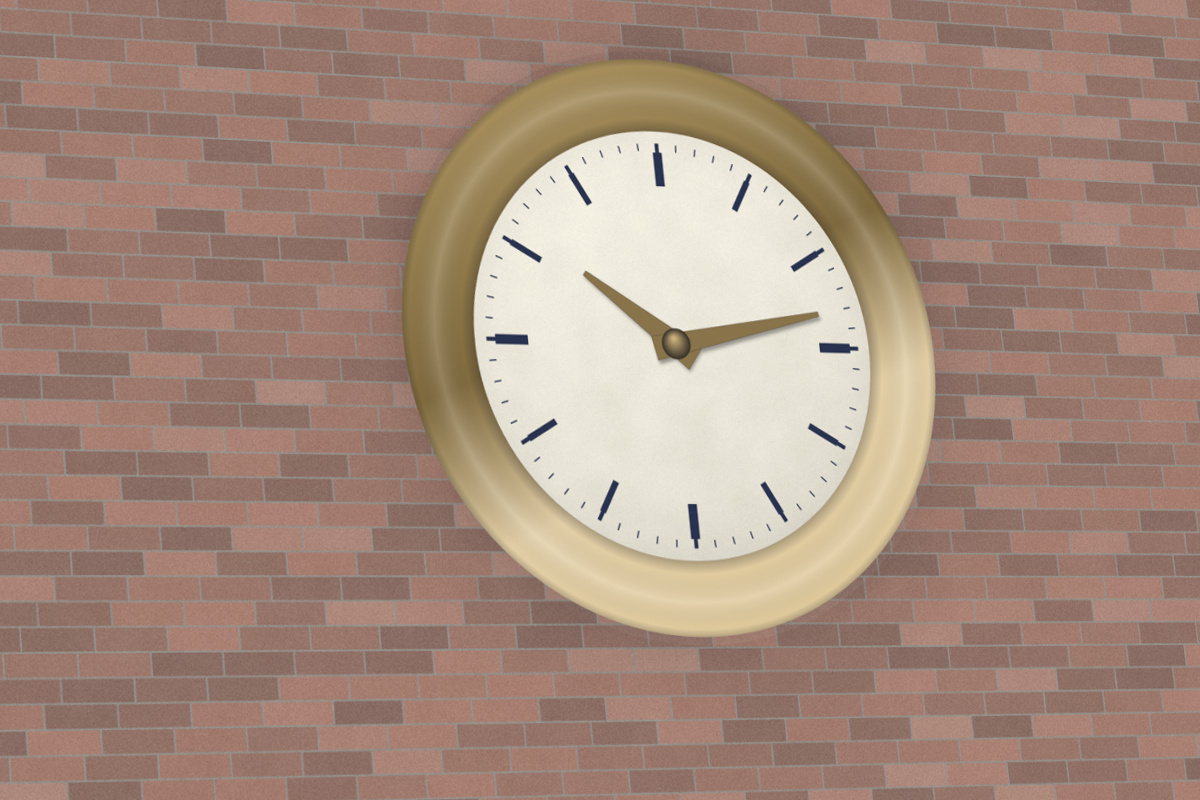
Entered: **10:13**
